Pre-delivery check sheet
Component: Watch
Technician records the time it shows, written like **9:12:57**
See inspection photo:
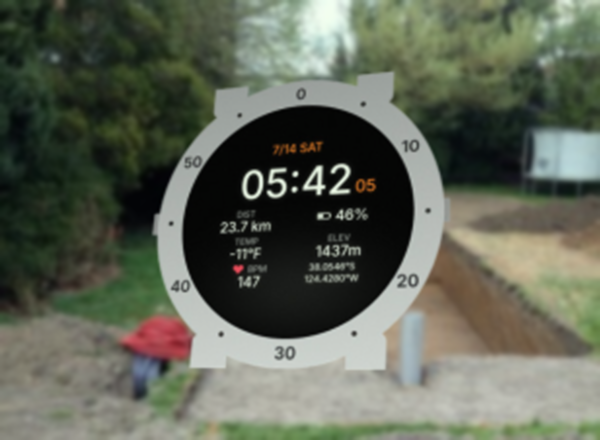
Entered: **5:42:05**
